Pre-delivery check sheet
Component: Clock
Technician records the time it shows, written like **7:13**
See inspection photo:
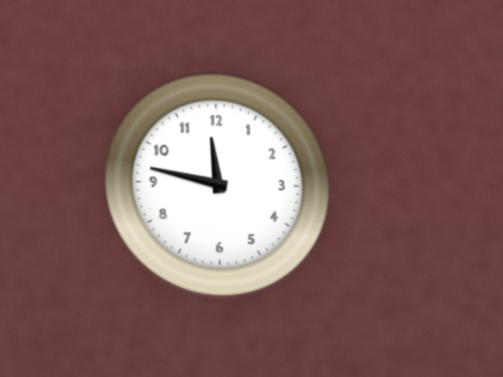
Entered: **11:47**
